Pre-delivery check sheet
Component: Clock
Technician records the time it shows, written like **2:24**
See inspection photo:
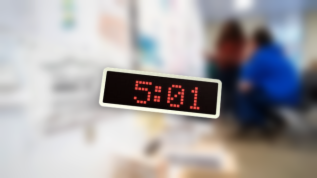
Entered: **5:01**
